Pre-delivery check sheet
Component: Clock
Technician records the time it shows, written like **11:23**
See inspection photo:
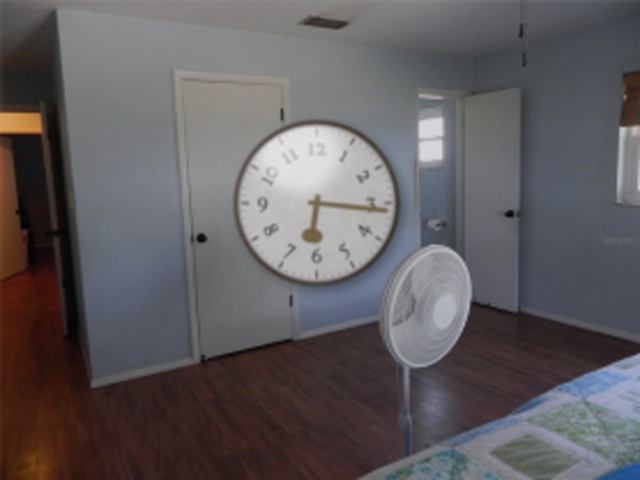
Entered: **6:16**
